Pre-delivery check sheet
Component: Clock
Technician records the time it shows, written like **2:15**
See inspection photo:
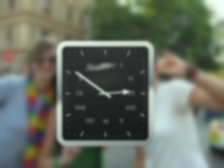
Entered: **2:51**
